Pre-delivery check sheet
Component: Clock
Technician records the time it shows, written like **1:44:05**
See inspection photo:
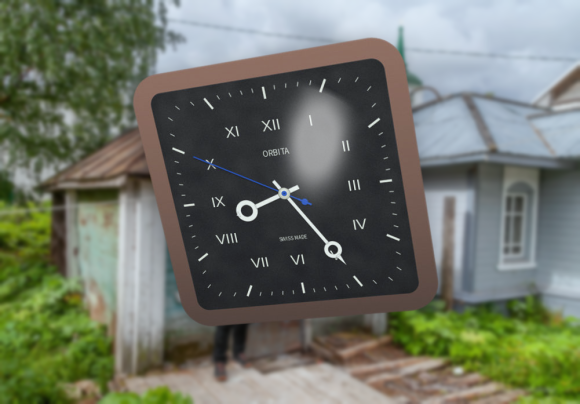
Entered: **8:24:50**
